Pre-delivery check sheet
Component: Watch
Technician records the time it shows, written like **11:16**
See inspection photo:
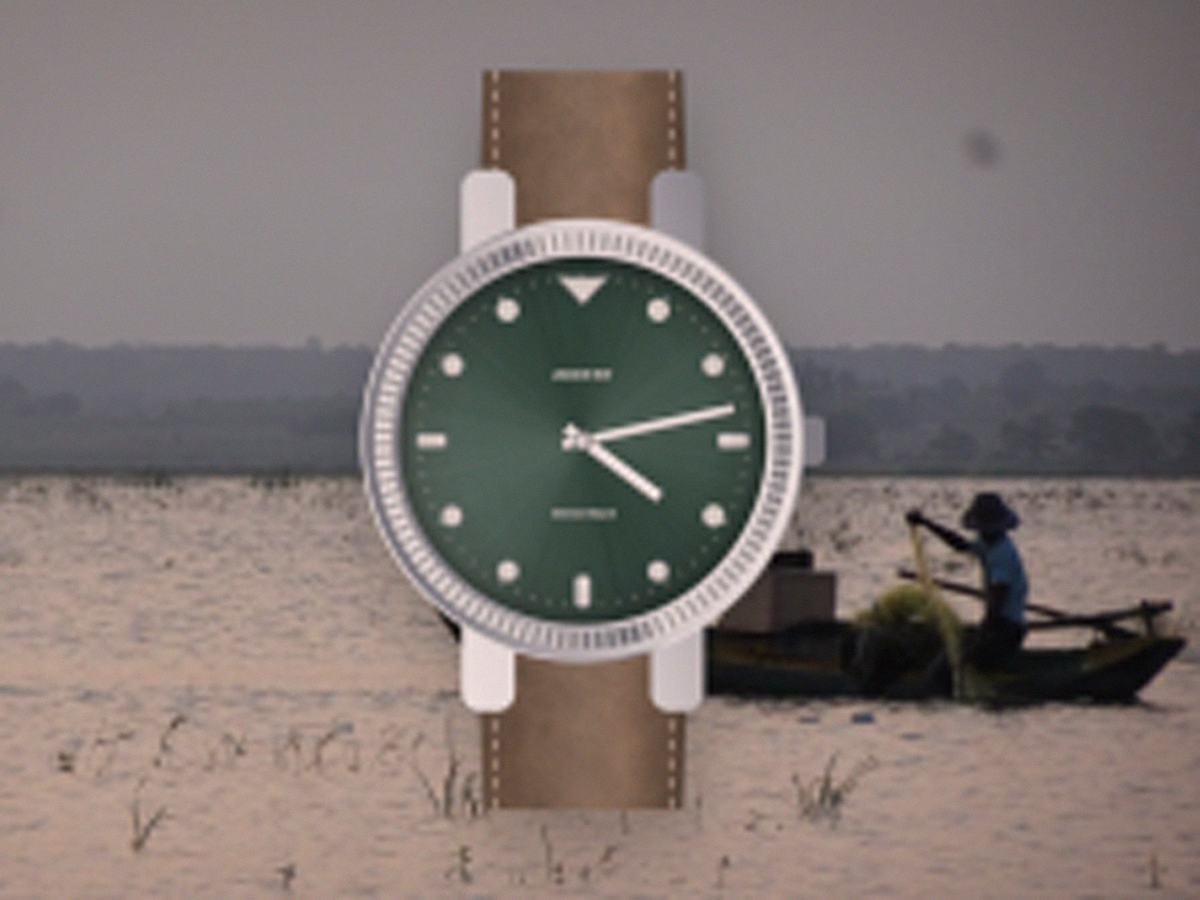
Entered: **4:13**
